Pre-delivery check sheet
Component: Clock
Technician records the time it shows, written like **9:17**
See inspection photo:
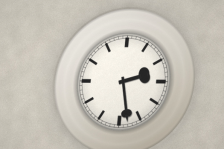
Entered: **2:28**
